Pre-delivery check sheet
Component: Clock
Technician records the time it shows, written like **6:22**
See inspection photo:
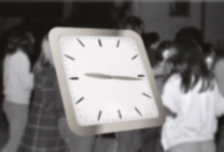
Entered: **9:16**
